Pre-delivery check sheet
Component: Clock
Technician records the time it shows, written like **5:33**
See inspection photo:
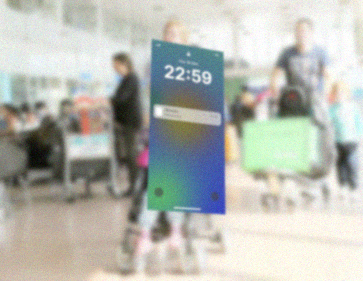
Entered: **22:59**
